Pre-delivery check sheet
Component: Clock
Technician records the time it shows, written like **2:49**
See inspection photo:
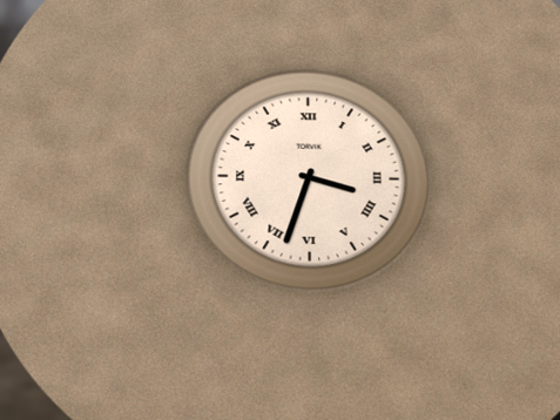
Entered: **3:33**
